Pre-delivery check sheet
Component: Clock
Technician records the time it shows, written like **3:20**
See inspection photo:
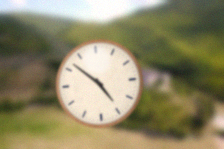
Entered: **4:52**
